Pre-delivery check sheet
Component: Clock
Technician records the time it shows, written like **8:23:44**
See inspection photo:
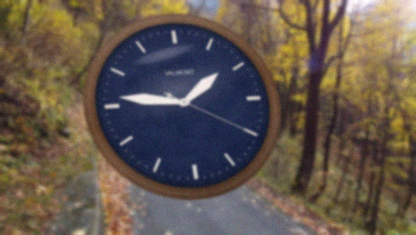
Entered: **1:46:20**
